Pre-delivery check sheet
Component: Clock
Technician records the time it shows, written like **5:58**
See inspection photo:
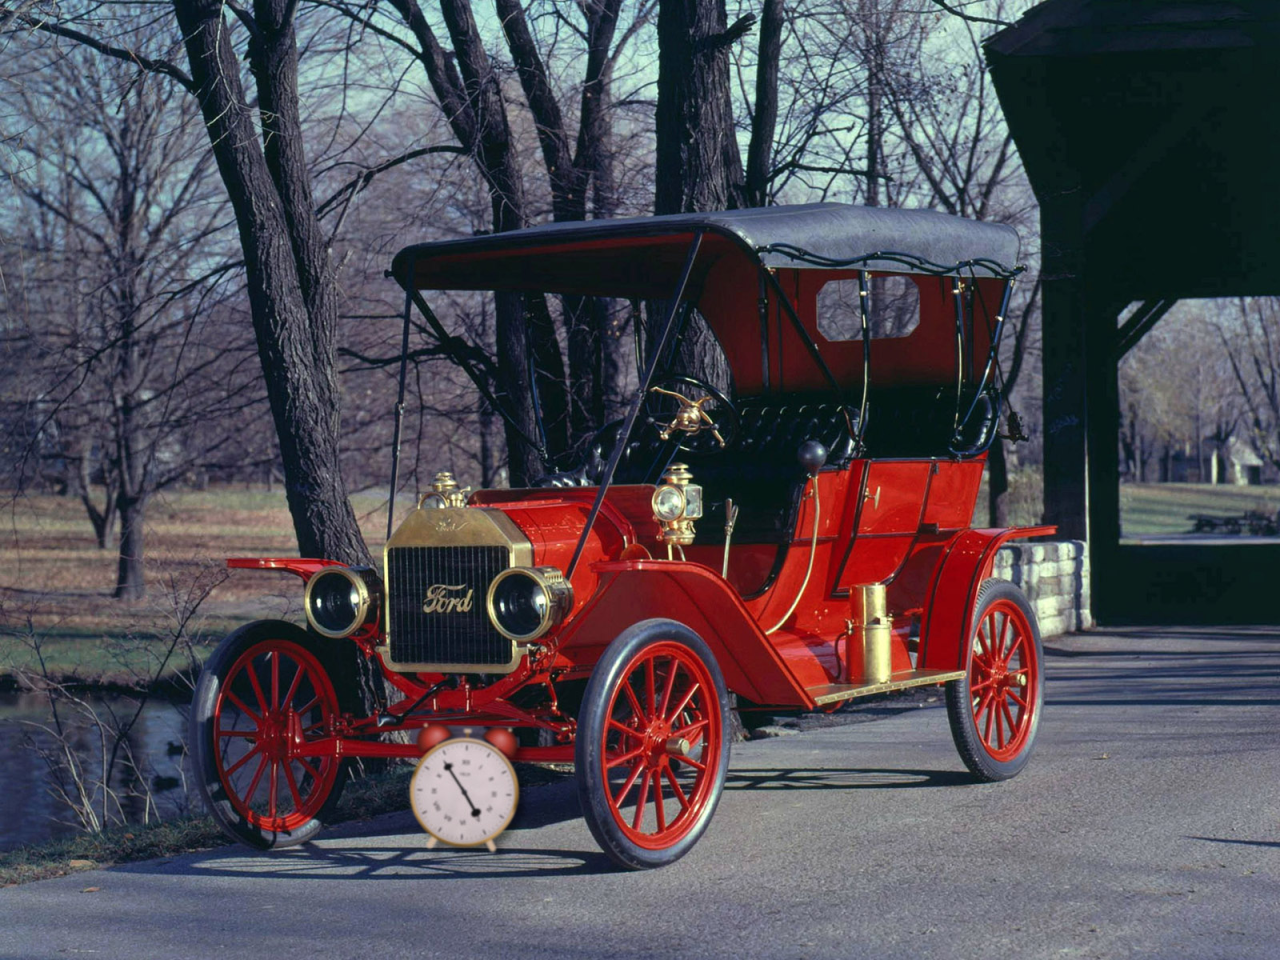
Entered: **4:54**
